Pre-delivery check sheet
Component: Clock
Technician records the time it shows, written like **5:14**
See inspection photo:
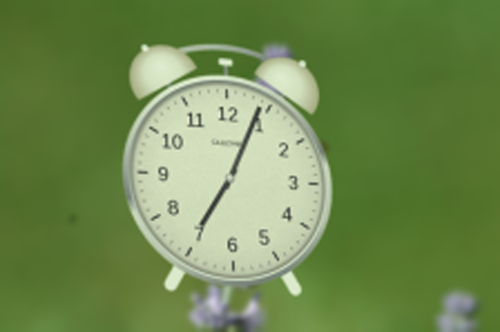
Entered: **7:04**
